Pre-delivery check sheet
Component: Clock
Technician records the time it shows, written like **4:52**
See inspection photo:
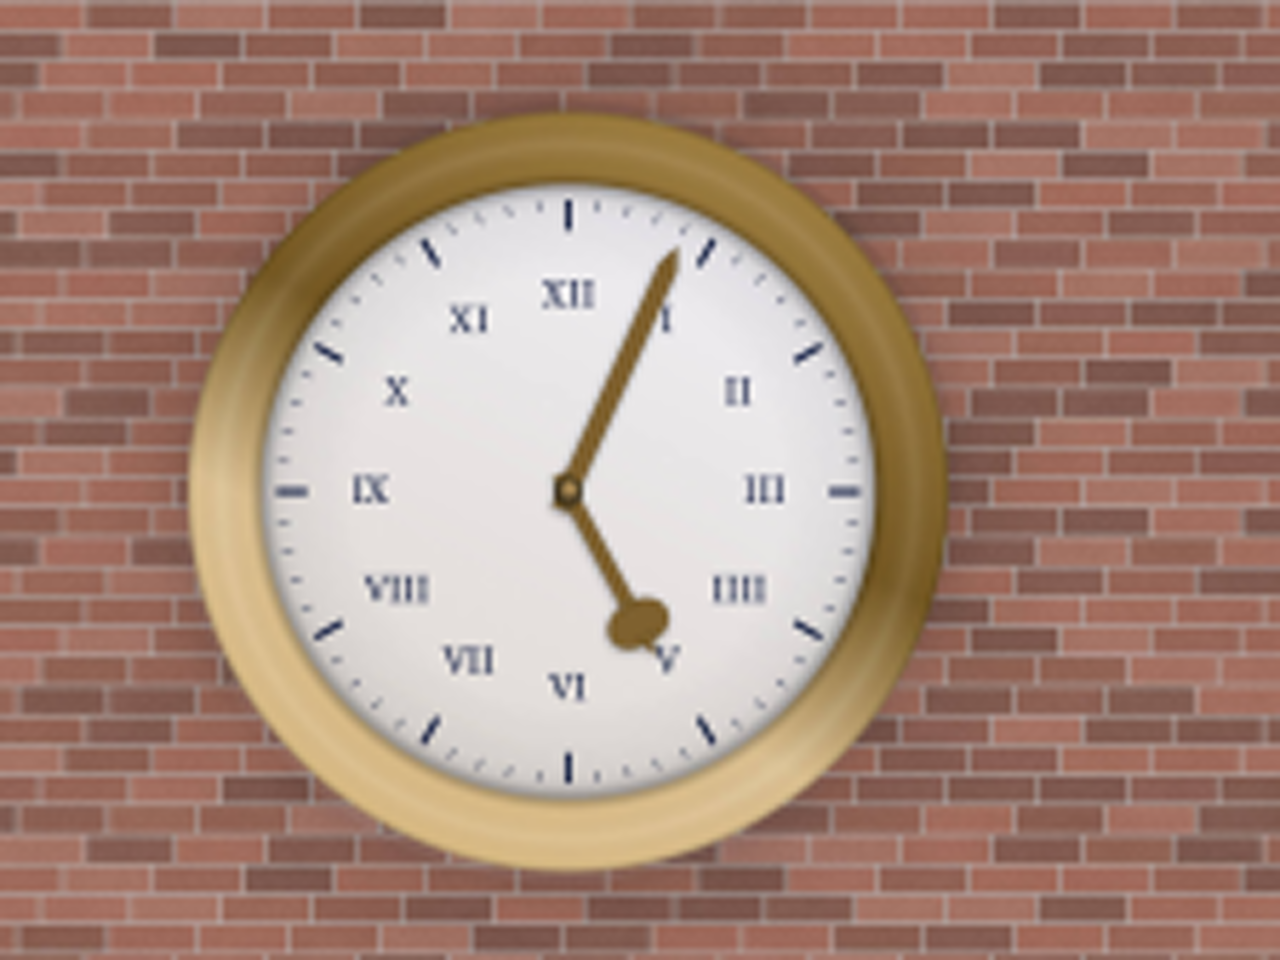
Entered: **5:04**
